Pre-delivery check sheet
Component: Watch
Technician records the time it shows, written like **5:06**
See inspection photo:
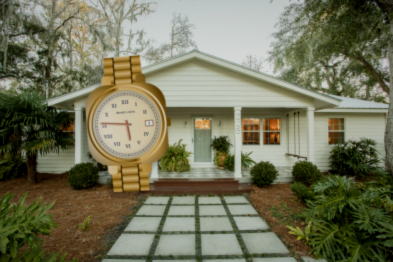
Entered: **5:46**
